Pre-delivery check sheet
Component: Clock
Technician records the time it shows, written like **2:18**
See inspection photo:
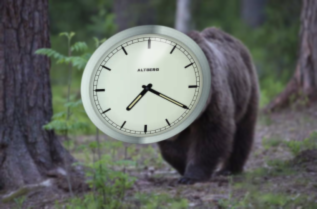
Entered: **7:20**
